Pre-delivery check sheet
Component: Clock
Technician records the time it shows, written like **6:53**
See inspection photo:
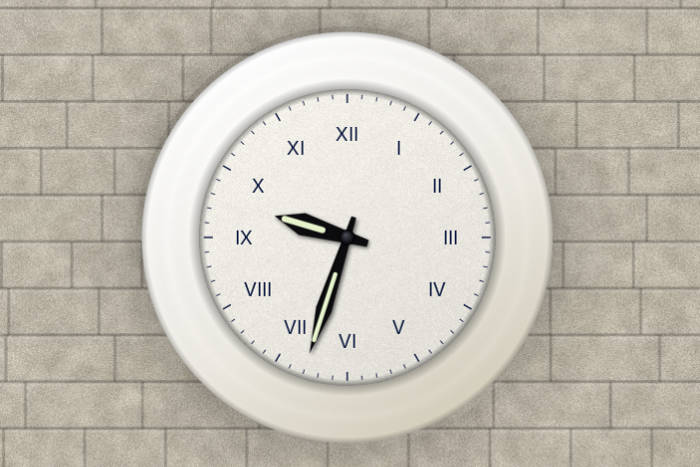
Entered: **9:33**
